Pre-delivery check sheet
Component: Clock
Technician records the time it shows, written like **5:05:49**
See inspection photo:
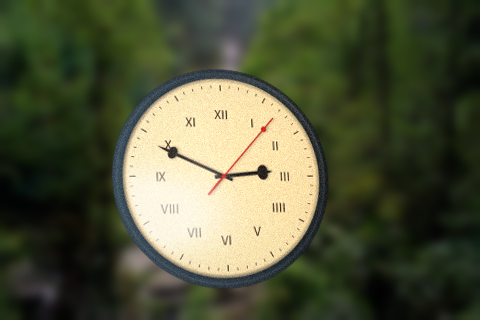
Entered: **2:49:07**
